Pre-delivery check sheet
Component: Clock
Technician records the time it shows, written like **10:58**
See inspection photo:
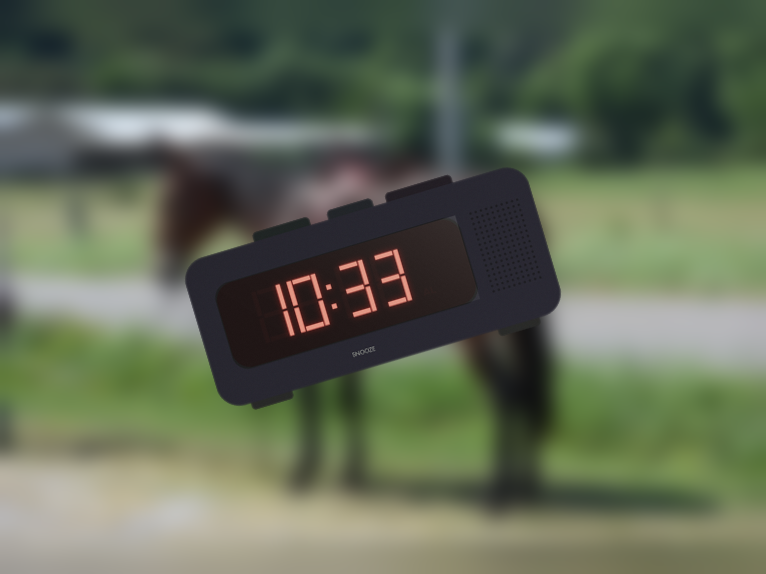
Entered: **10:33**
